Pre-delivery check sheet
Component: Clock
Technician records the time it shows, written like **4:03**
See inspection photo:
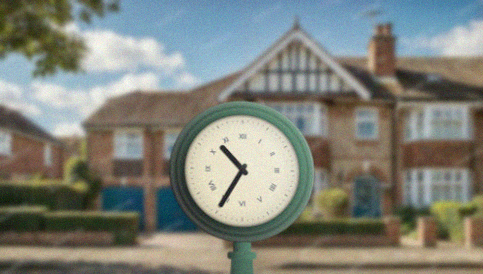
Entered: **10:35**
